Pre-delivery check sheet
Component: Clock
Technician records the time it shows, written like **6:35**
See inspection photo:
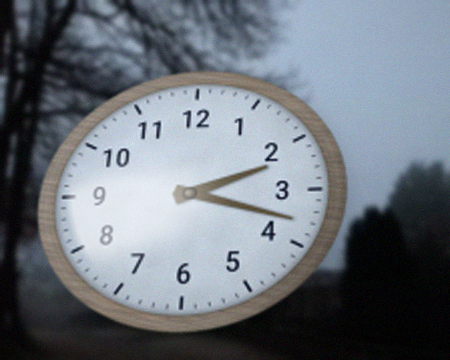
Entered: **2:18**
